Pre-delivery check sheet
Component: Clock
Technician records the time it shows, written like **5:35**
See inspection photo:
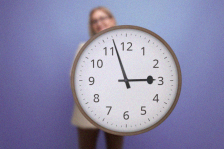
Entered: **2:57**
